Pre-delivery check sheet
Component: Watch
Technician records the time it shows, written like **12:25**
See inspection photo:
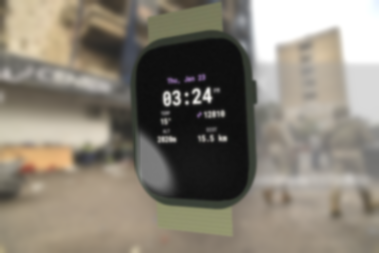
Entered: **3:24**
